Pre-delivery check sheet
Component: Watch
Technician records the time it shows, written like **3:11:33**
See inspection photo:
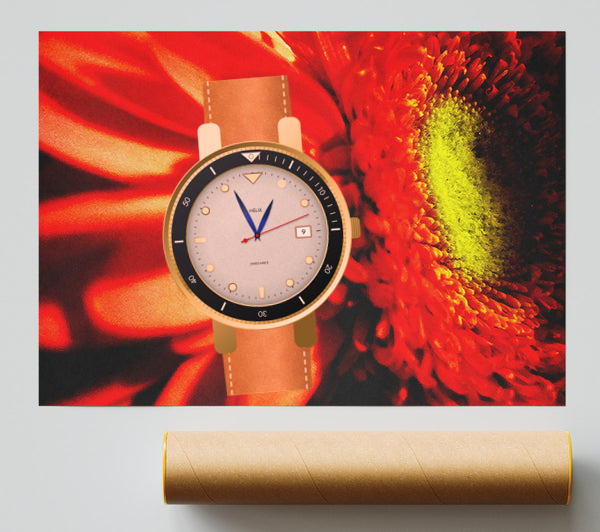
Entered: **12:56:12**
